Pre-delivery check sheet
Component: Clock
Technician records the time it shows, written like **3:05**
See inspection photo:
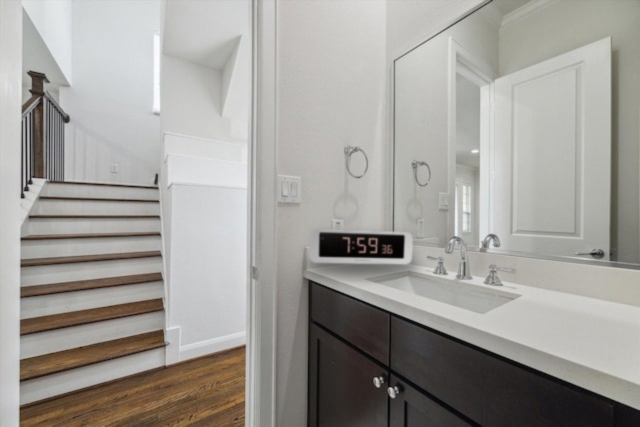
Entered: **7:59**
